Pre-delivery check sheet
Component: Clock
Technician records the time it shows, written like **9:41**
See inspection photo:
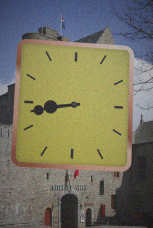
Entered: **8:43**
